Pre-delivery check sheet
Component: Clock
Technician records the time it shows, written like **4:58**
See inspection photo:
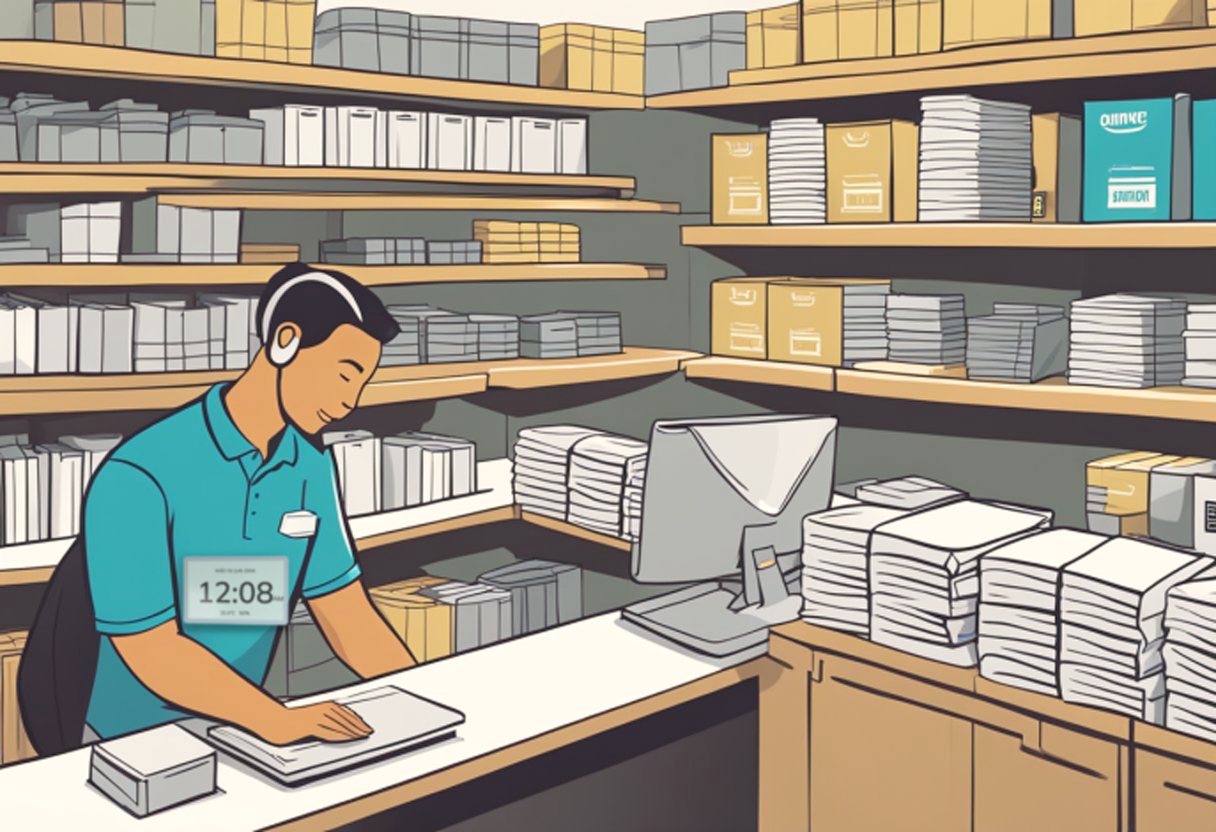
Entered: **12:08**
